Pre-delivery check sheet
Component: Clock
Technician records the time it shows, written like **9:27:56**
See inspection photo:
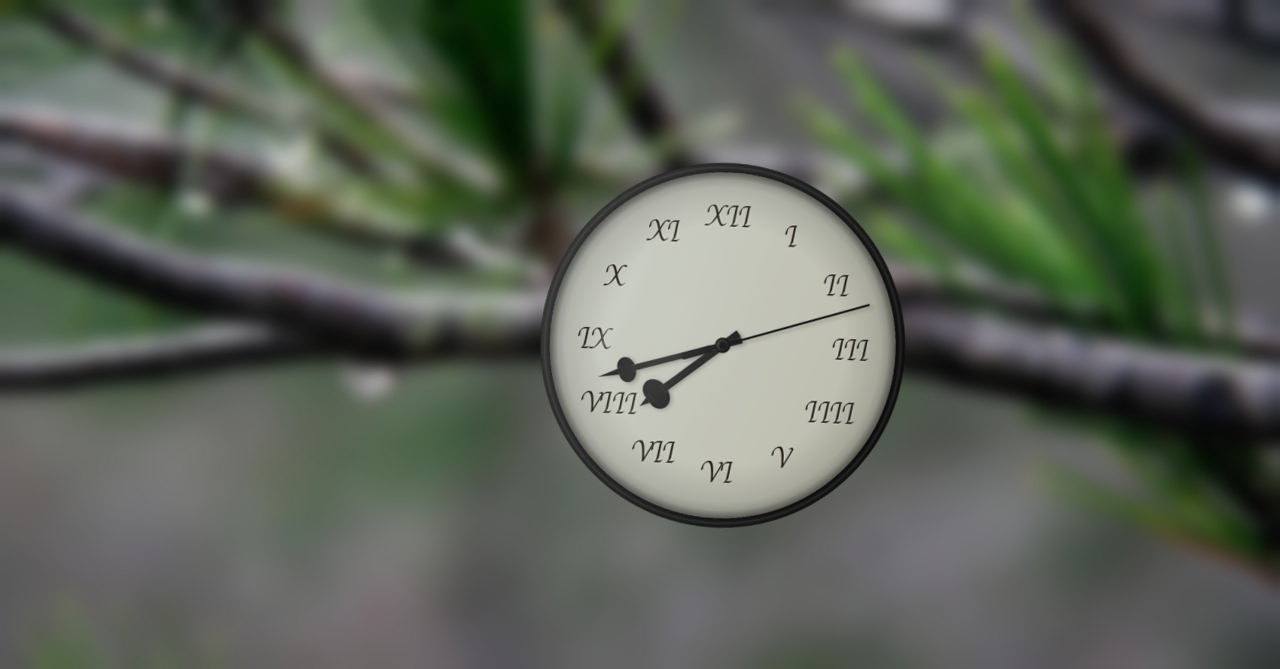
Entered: **7:42:12**
